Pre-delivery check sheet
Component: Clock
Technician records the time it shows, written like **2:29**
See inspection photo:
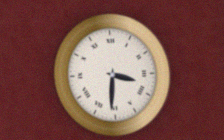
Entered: **3:31**
